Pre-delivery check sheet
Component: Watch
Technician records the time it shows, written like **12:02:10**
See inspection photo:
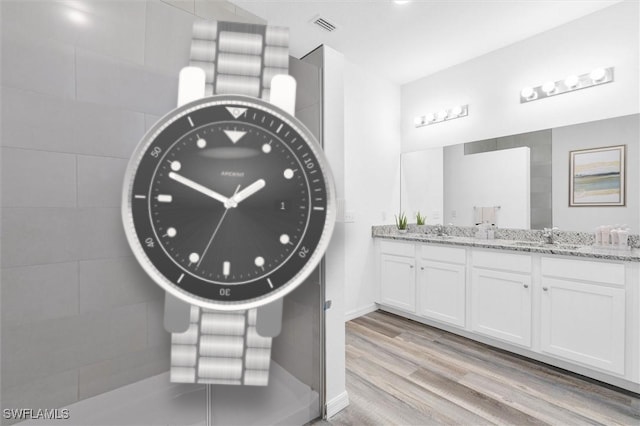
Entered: **1:48:34**
